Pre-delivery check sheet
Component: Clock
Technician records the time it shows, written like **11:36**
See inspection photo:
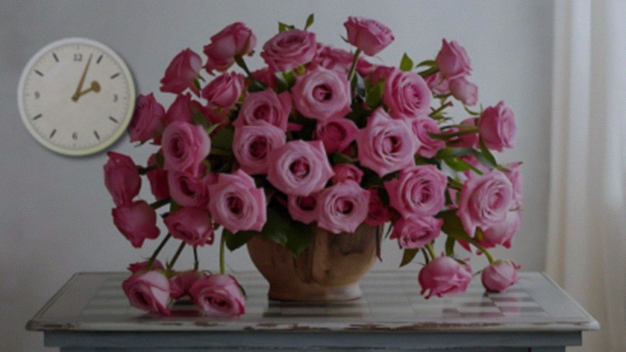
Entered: **2:03**
